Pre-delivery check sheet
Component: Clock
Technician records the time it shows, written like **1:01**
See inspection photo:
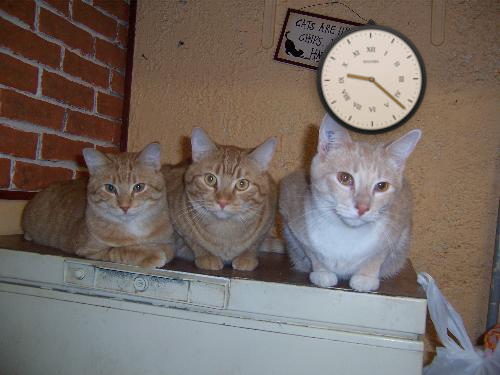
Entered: **9:22**
